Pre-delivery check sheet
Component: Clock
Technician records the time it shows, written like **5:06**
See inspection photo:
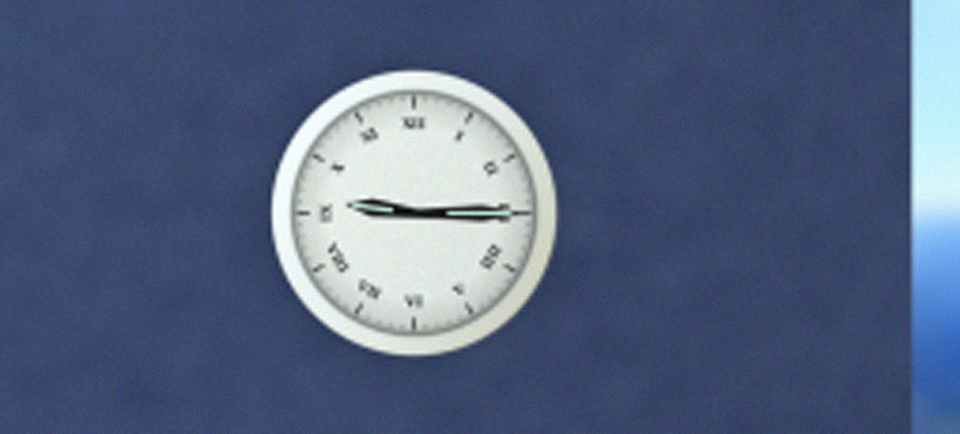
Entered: **9:15**
